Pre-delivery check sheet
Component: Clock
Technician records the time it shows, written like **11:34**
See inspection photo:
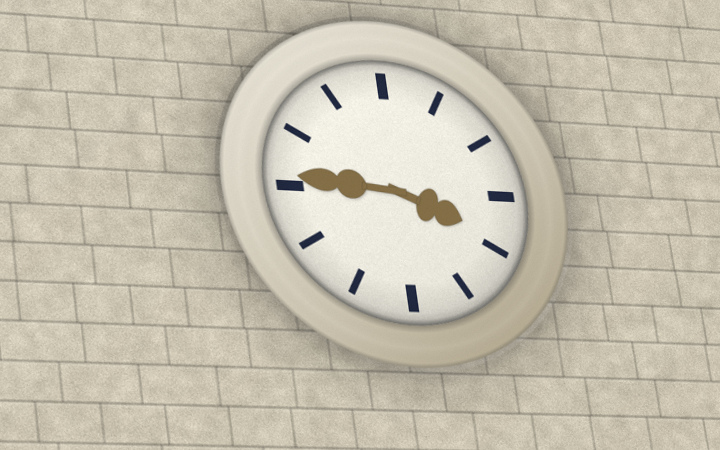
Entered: **3:46**
